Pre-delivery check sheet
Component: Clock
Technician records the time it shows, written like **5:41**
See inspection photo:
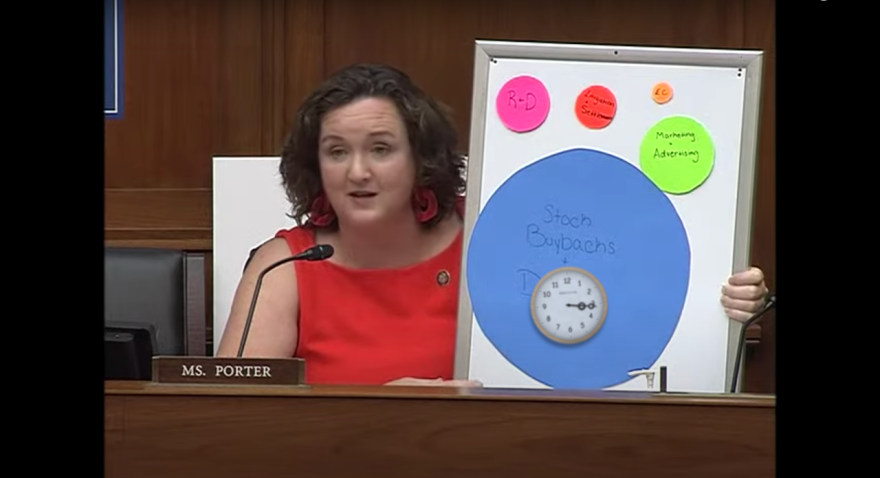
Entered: **3:16**
